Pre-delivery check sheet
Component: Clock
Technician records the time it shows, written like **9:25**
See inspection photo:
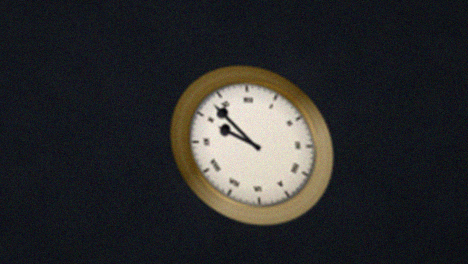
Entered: **9:53**
